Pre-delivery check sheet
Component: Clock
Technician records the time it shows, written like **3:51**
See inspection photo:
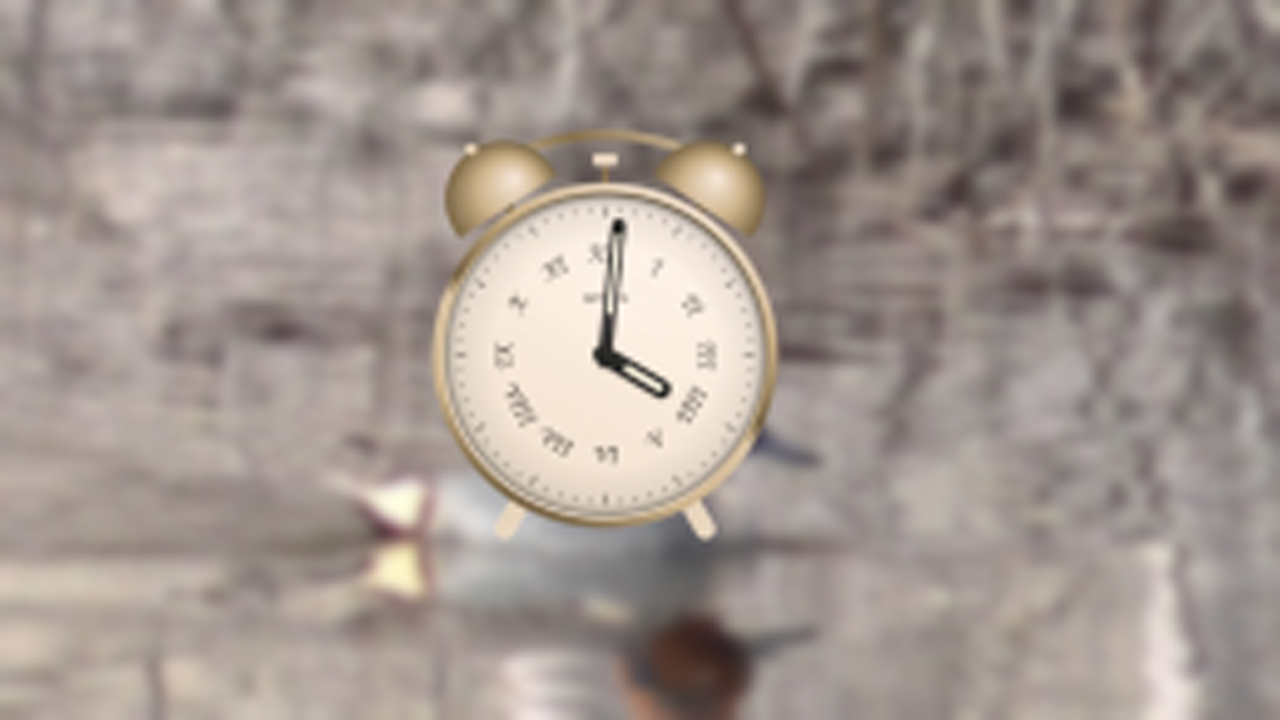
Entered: **4:01**
